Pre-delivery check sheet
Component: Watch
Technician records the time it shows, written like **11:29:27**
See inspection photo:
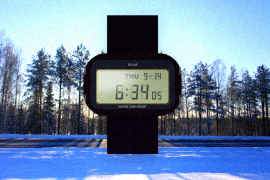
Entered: **6:34:05**
